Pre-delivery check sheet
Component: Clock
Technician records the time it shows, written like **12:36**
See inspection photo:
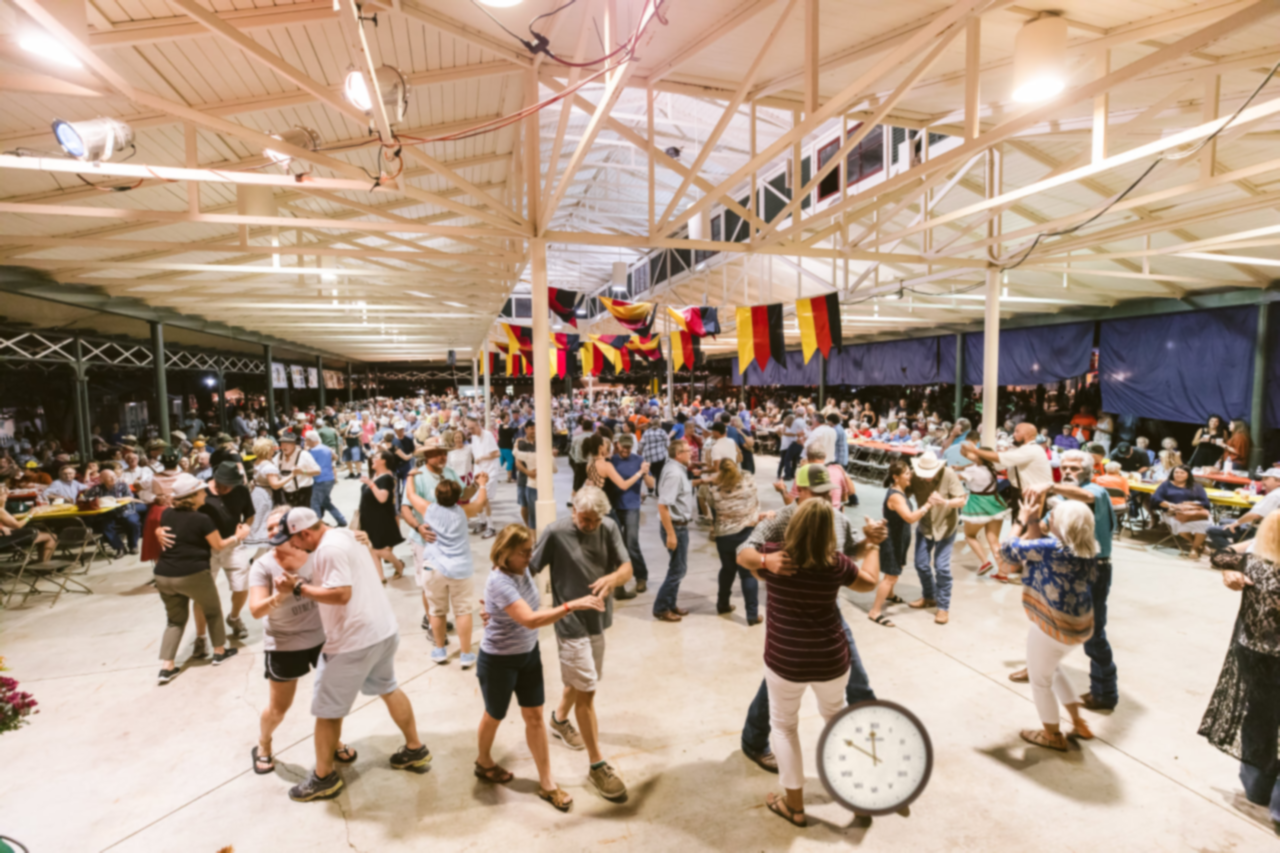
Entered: **11:50**
